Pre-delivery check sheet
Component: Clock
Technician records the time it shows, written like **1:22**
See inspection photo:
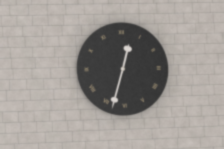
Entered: **12:33**
